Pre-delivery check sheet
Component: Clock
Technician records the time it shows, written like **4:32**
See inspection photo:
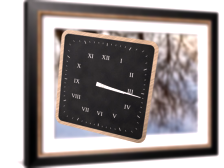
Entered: **3:16**
